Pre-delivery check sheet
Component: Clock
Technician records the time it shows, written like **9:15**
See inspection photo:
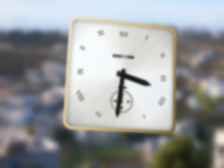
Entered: **3:31**
